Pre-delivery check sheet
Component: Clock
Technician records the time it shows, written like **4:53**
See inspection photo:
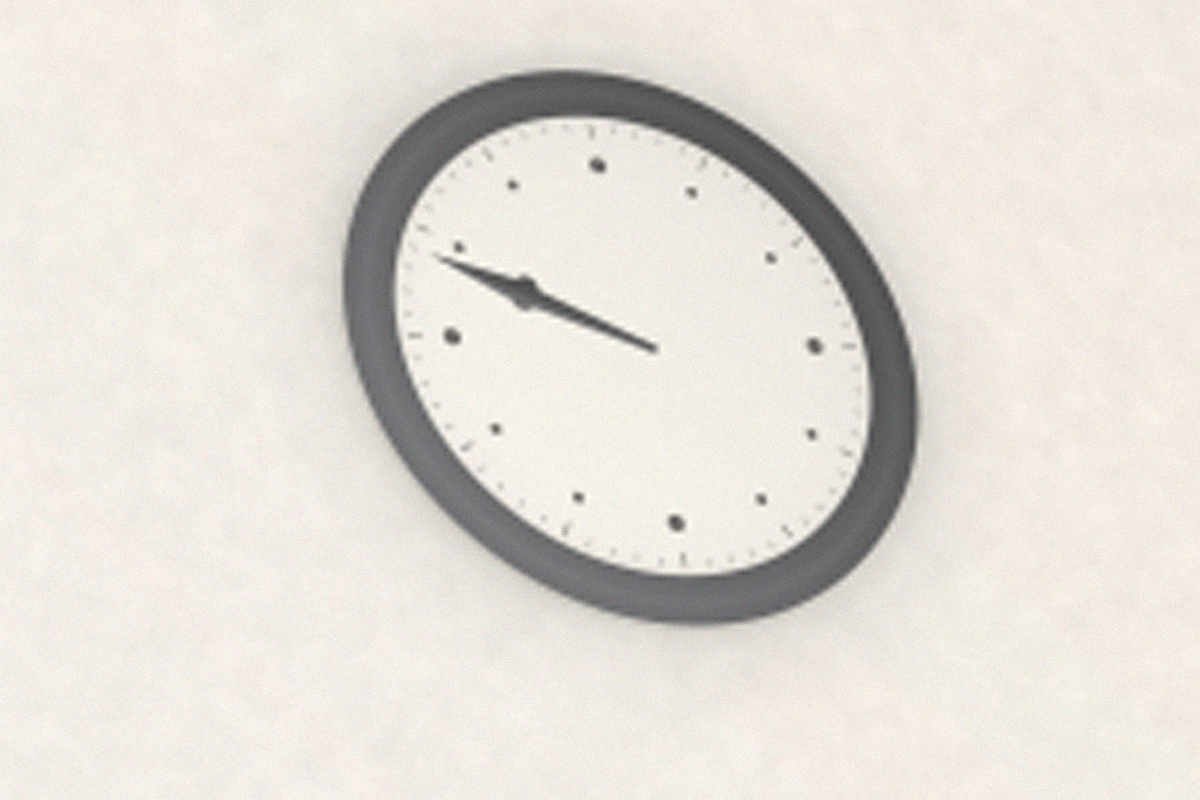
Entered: **9:49**
